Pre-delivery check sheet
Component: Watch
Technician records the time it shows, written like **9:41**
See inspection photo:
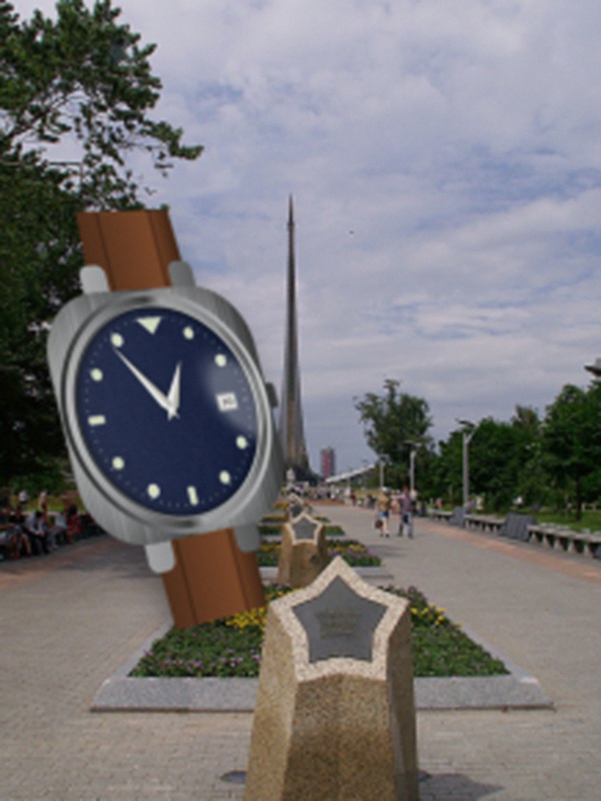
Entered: **12:54**
